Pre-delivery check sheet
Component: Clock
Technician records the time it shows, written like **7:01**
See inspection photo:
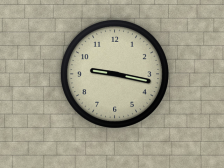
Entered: **9:17**
